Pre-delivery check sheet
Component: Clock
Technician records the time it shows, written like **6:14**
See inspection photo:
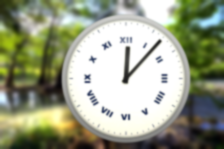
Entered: **12:07**
